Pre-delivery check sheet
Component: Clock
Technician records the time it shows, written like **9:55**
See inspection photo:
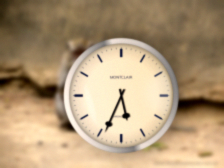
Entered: **5:34**
